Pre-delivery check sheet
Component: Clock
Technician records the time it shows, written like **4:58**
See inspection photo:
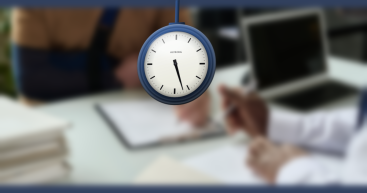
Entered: **5:27**
